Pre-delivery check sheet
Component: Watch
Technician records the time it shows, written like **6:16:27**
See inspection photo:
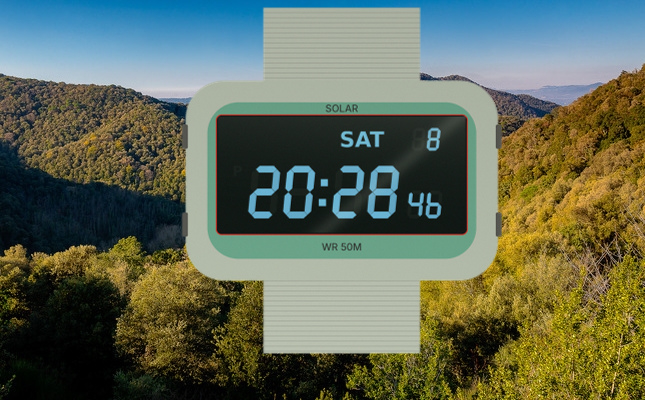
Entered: **20:28:46**
